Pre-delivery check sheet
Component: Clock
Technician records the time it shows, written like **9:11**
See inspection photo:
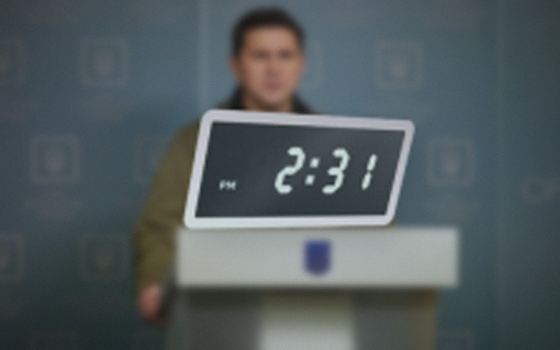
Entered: **2:31**
